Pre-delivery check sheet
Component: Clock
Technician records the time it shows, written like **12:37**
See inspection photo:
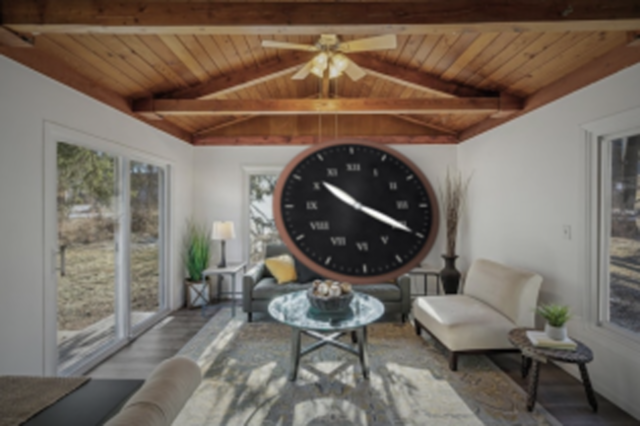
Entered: **10:20**
